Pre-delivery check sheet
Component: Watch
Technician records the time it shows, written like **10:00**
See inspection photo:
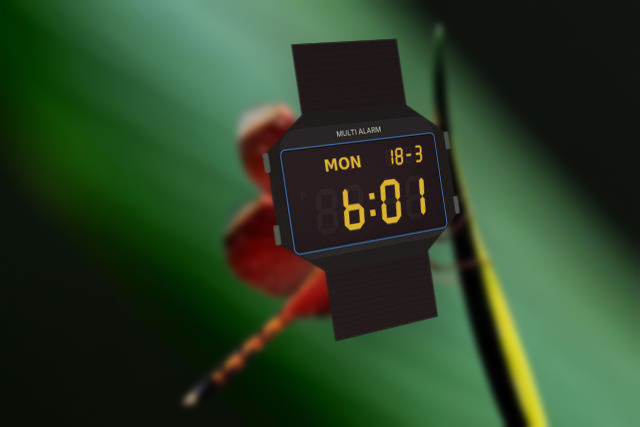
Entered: **6:01**
